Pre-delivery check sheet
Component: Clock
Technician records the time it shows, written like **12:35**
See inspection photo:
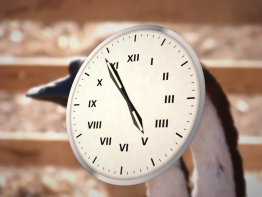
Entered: **4:54**
